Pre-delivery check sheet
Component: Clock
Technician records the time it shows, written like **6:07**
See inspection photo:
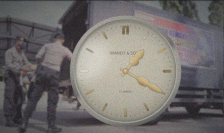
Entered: **1:20**
